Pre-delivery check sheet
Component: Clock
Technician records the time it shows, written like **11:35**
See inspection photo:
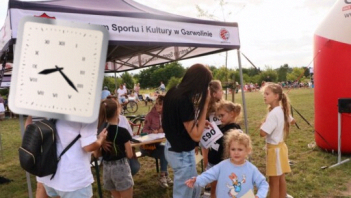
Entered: **8:22**
